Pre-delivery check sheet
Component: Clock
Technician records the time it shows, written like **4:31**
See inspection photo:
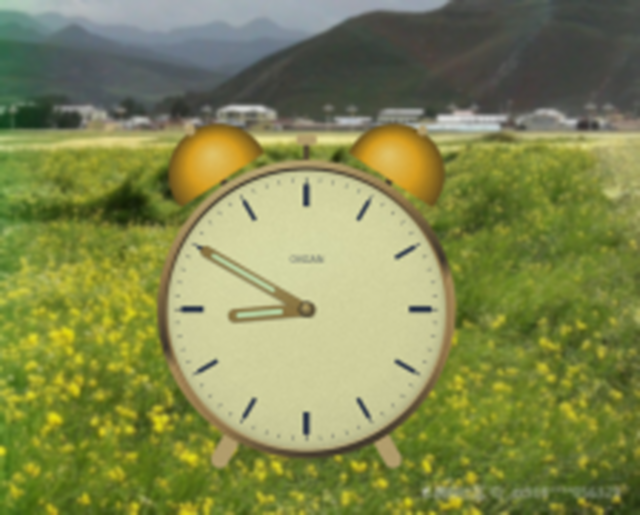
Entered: **8:50**
